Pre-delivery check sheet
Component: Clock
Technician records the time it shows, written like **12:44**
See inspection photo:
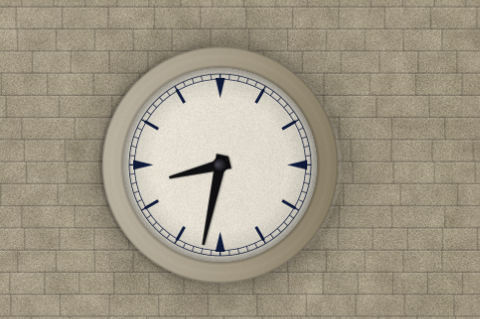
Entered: **8:32**
